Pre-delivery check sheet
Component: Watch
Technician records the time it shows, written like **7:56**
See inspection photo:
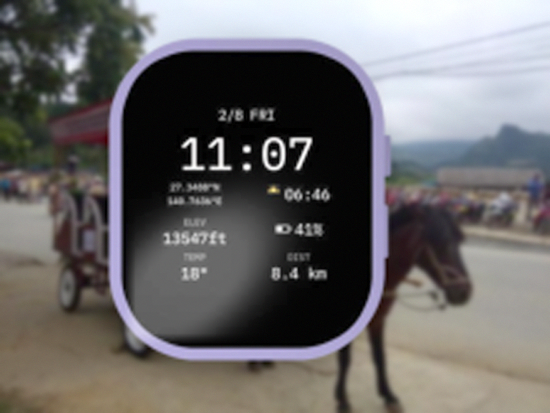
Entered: **11:07**
